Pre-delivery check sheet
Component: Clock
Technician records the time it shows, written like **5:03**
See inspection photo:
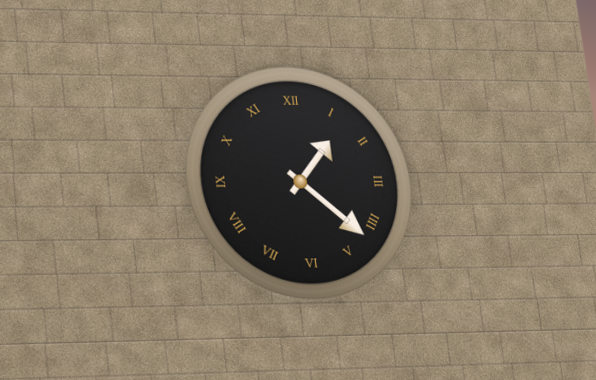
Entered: **1:22**
